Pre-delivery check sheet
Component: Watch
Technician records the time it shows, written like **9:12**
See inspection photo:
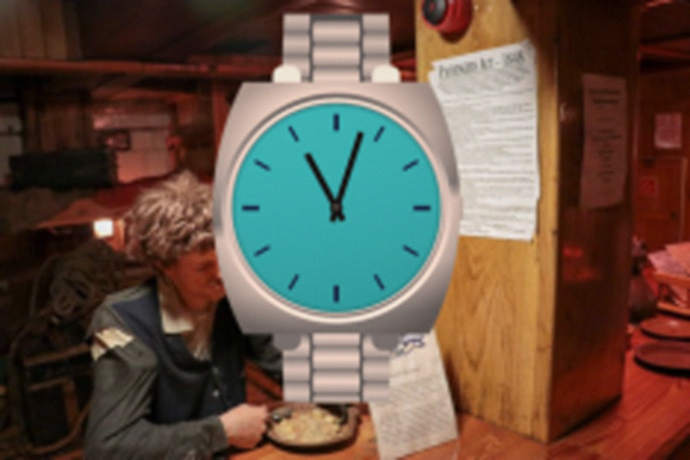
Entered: **11:03**
